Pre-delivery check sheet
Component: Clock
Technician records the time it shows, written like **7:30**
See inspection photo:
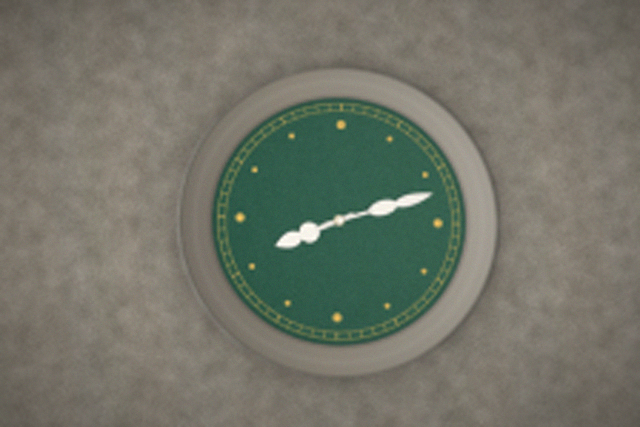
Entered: **8:12**
